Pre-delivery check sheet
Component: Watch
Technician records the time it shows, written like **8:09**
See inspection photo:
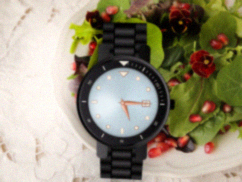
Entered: **5:15**
